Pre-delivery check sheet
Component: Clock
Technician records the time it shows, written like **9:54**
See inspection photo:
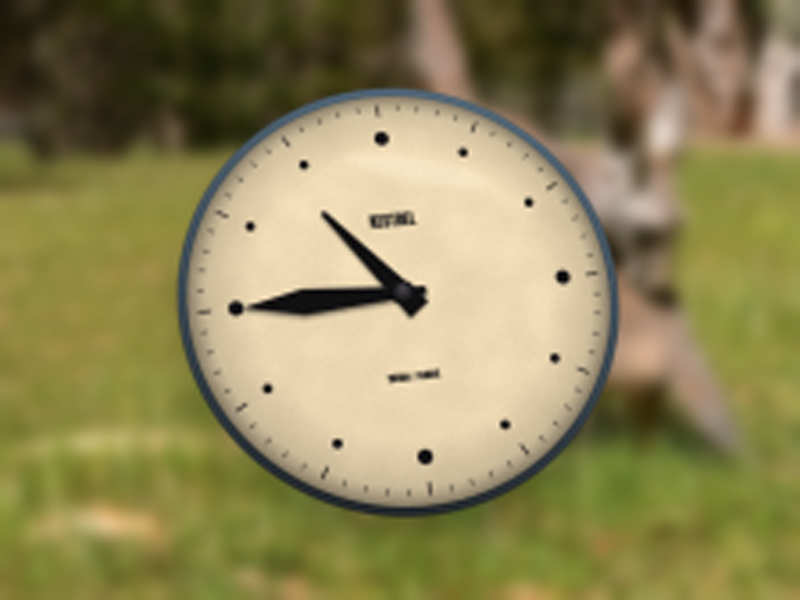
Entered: **10:45**
